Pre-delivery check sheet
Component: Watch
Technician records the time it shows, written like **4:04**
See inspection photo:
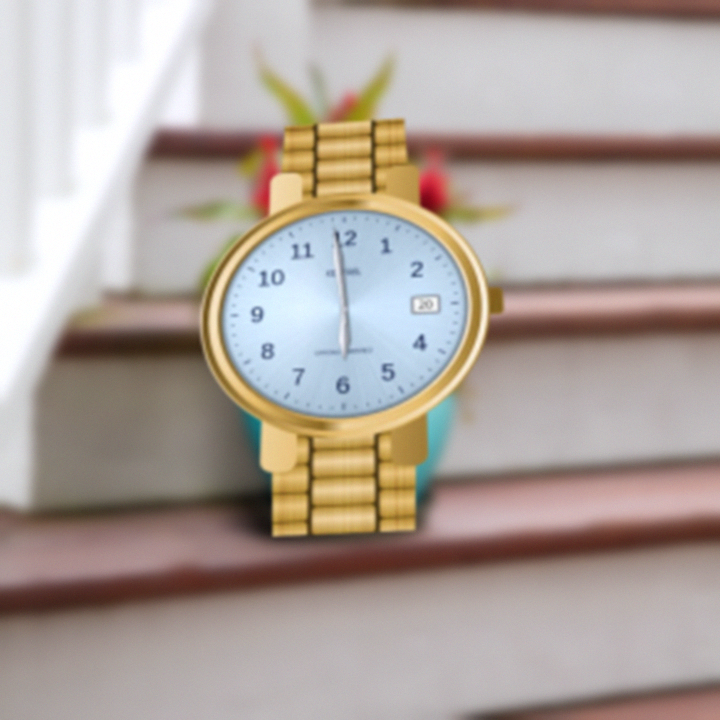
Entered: **5:59**
